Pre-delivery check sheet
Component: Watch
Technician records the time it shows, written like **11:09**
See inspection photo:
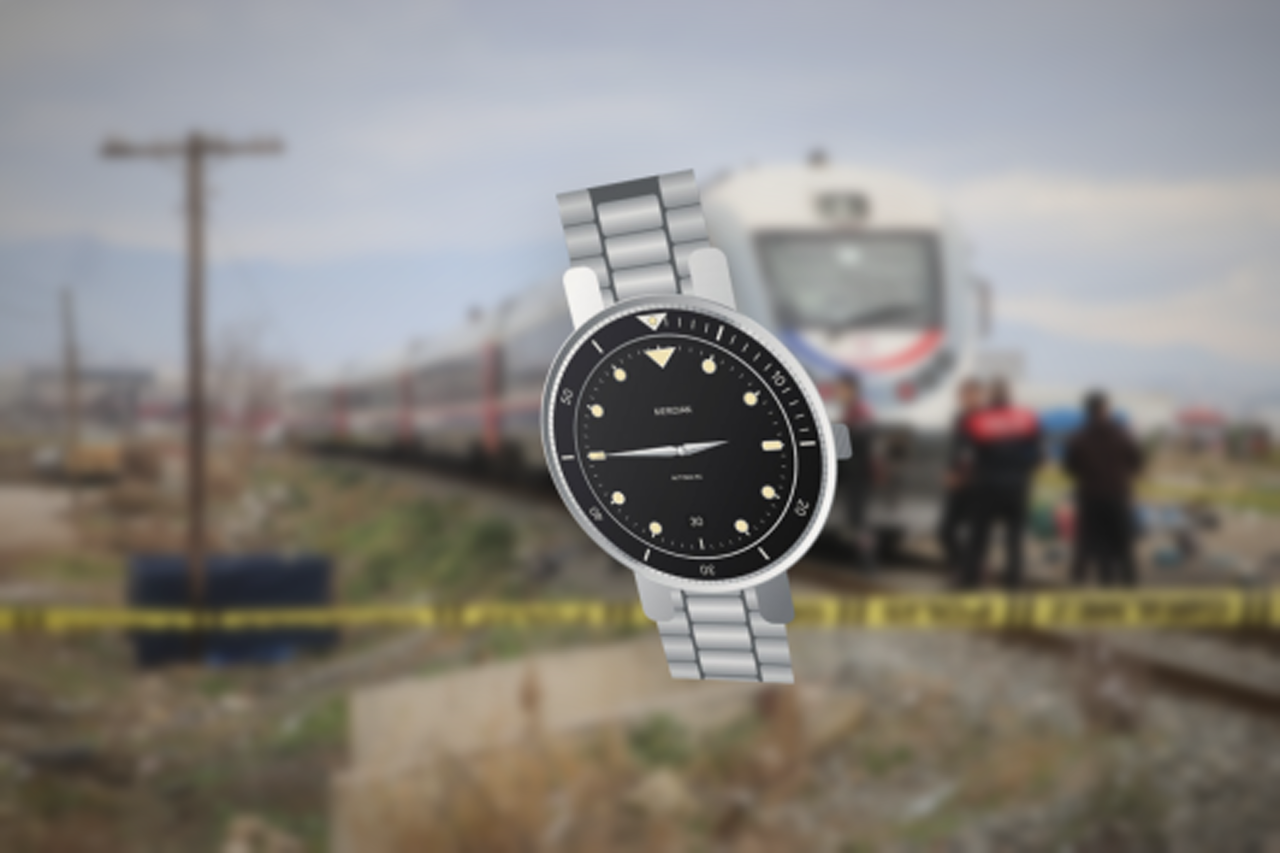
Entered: **2:45**
